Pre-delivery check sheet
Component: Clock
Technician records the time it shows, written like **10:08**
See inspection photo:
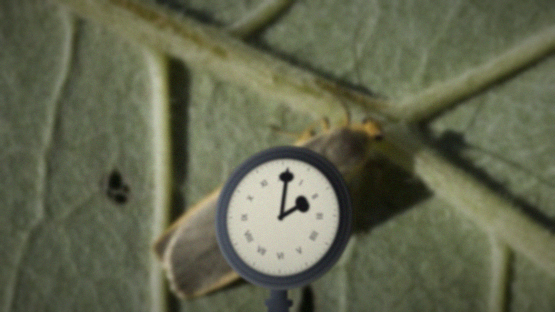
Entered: **2:01**
